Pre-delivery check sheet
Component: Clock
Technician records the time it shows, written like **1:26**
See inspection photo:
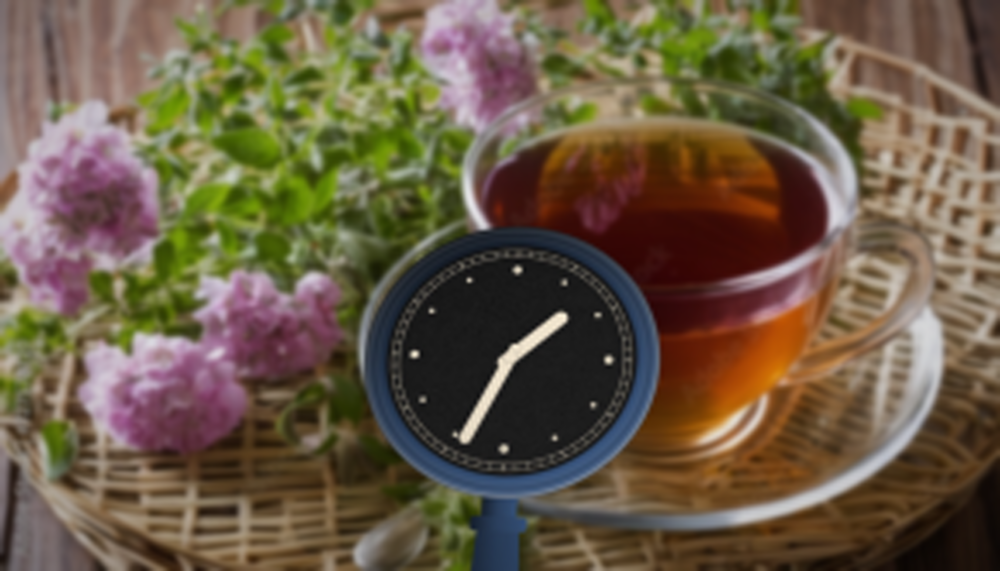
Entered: **1:34**
